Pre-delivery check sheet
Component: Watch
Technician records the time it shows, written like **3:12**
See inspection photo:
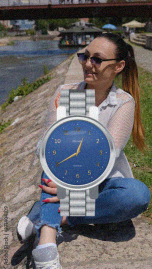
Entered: **12:40**
